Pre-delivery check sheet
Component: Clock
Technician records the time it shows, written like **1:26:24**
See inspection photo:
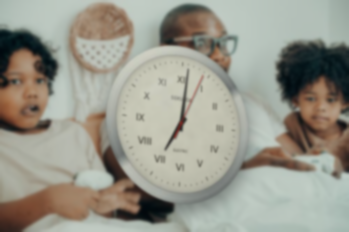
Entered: **7:01:04**
